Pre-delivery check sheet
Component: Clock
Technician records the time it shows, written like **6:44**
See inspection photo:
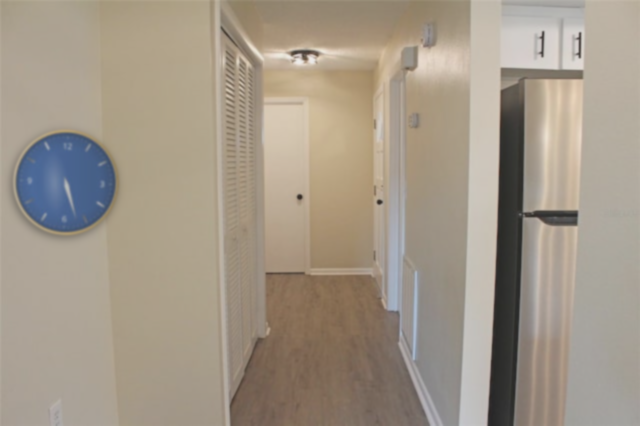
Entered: **5:27**
